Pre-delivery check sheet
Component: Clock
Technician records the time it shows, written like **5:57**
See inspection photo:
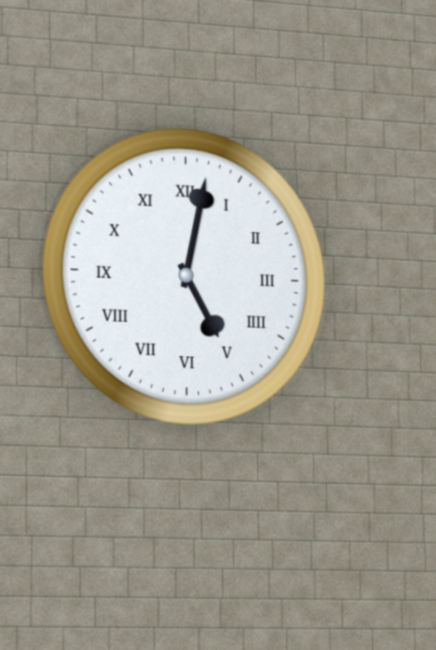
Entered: **5:02**
